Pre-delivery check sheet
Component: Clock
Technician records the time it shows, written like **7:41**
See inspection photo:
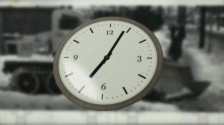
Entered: **7:04**
